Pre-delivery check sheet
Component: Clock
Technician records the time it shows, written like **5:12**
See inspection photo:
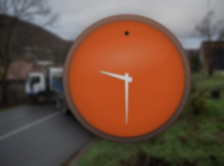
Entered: **9:30**
